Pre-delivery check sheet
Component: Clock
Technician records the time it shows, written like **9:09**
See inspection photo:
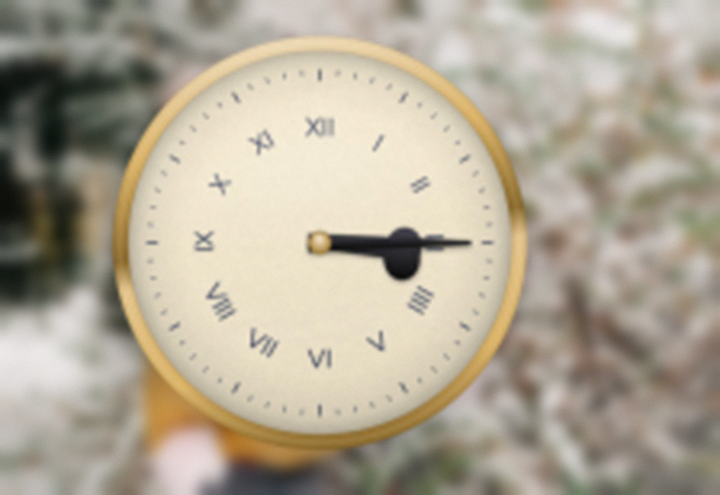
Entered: **3:15**
